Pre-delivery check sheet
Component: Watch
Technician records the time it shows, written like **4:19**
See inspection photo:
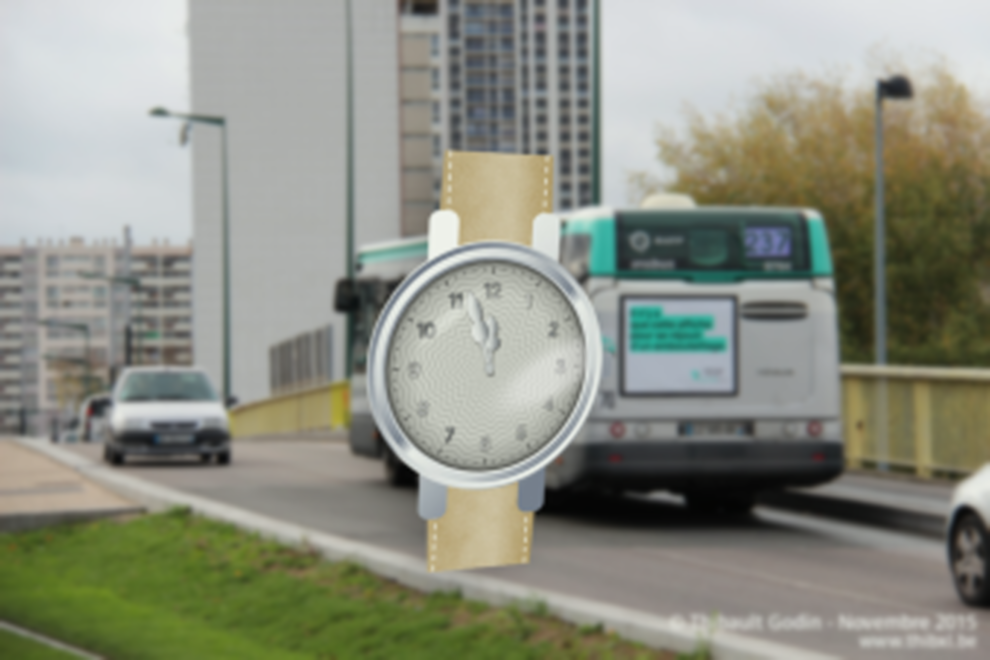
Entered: **11:57**
